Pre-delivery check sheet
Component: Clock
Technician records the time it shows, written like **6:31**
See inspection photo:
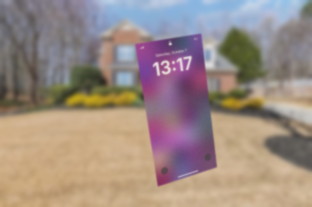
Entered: **13:17**
